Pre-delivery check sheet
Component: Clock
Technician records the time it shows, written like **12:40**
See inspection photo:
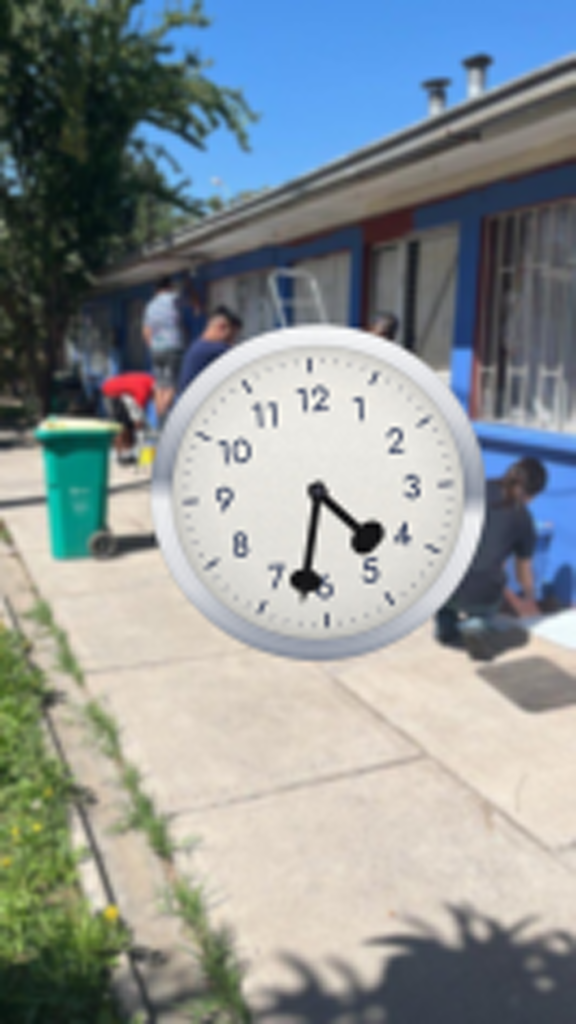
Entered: **4:32**
